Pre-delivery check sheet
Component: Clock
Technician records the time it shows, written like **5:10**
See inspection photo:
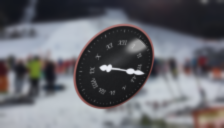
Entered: **9:17**
